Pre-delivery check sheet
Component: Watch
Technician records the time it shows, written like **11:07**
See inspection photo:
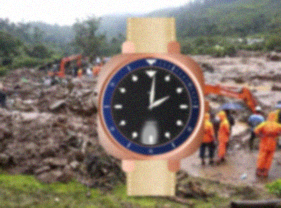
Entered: **2:01**
